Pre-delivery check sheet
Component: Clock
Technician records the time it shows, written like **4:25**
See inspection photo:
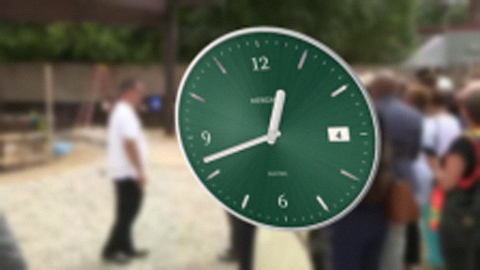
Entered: **12:42**
